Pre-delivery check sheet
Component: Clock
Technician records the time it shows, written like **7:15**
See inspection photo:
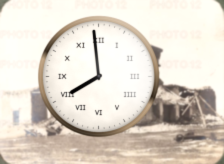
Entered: **7:59**
